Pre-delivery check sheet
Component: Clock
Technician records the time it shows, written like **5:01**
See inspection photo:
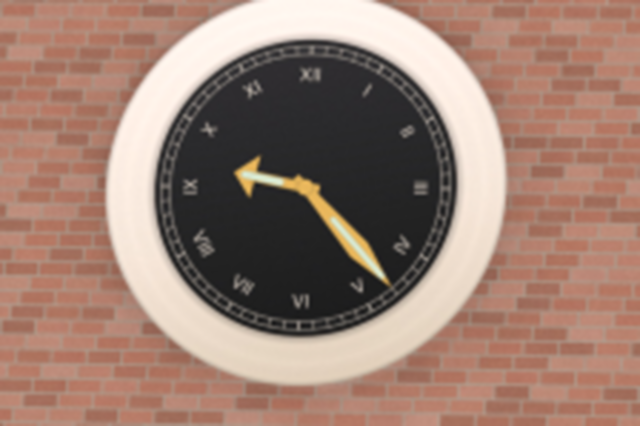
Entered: **9:23**
